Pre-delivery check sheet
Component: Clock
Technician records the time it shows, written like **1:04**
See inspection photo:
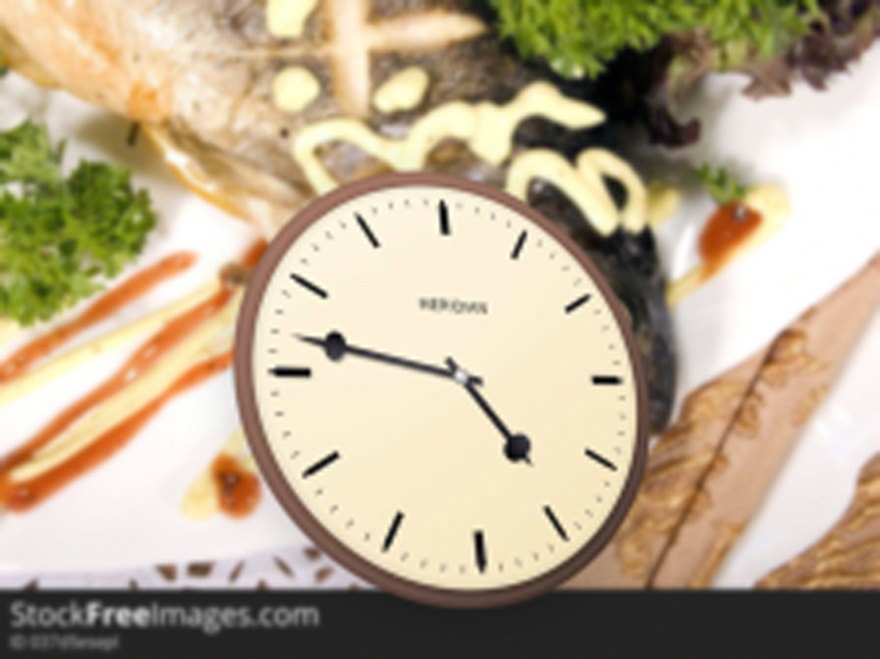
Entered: **4:47**
